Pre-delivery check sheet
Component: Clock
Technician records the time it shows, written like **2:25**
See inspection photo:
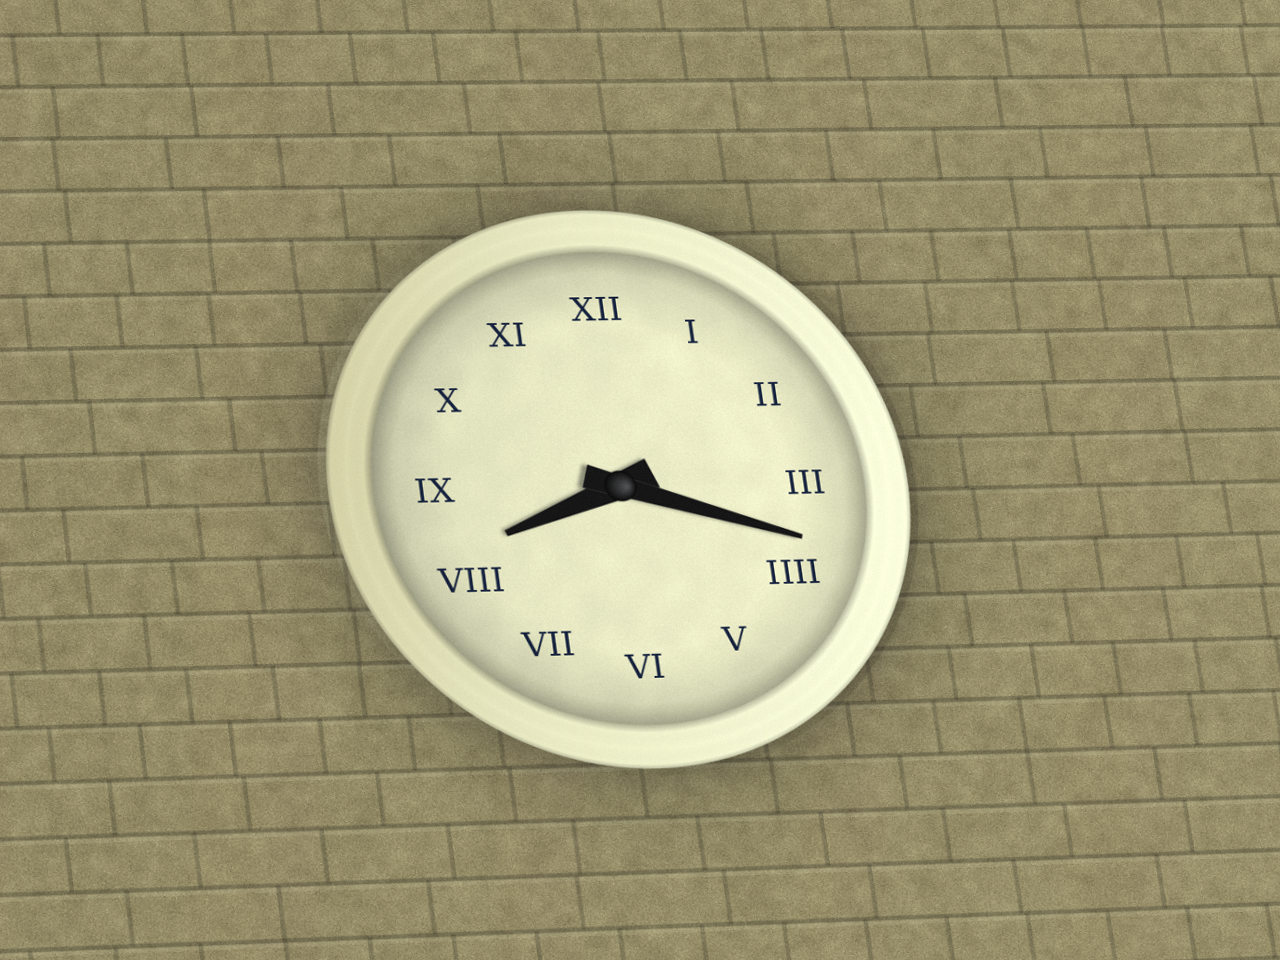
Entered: **8:18**
